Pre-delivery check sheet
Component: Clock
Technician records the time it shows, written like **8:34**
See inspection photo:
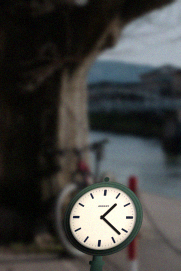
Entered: **1:22**
